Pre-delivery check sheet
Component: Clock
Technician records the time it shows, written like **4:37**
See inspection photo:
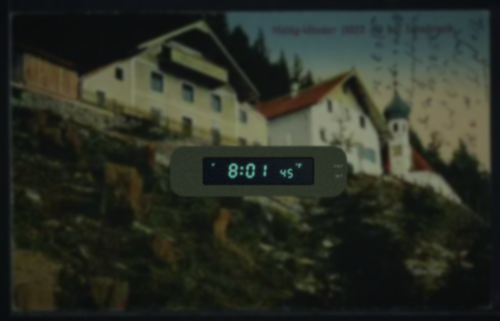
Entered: **8:01**
